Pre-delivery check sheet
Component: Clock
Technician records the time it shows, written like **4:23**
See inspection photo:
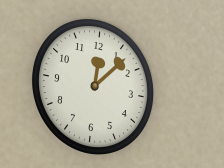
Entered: **12:07**
